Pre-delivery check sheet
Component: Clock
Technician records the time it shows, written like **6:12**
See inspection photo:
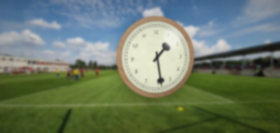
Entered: **1:29**
